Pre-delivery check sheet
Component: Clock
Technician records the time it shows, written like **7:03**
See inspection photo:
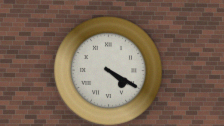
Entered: **4:20**
